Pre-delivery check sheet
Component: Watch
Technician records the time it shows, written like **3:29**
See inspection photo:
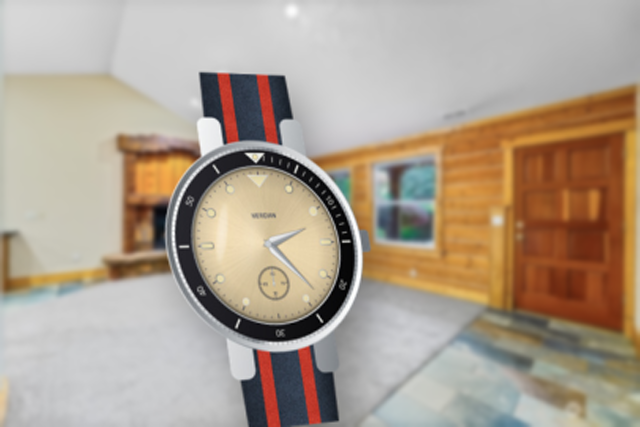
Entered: **2:23**
